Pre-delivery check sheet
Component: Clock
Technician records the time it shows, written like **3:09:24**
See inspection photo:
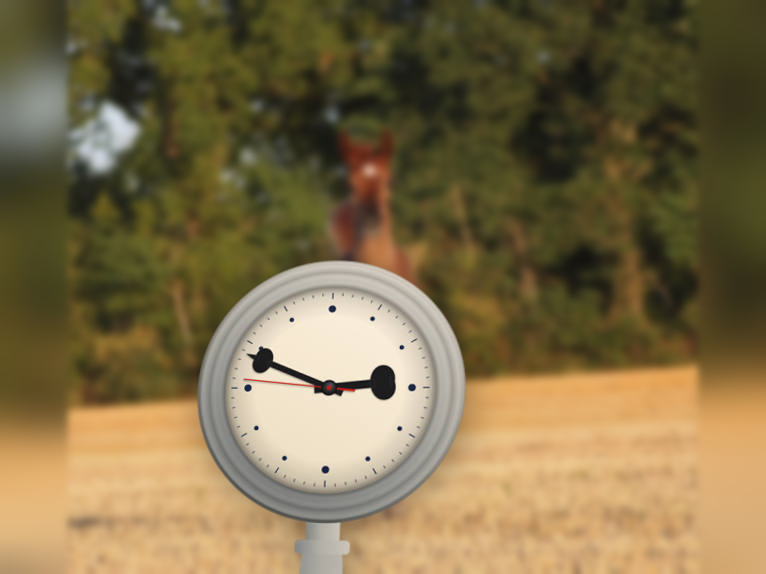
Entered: **2:48:46**
